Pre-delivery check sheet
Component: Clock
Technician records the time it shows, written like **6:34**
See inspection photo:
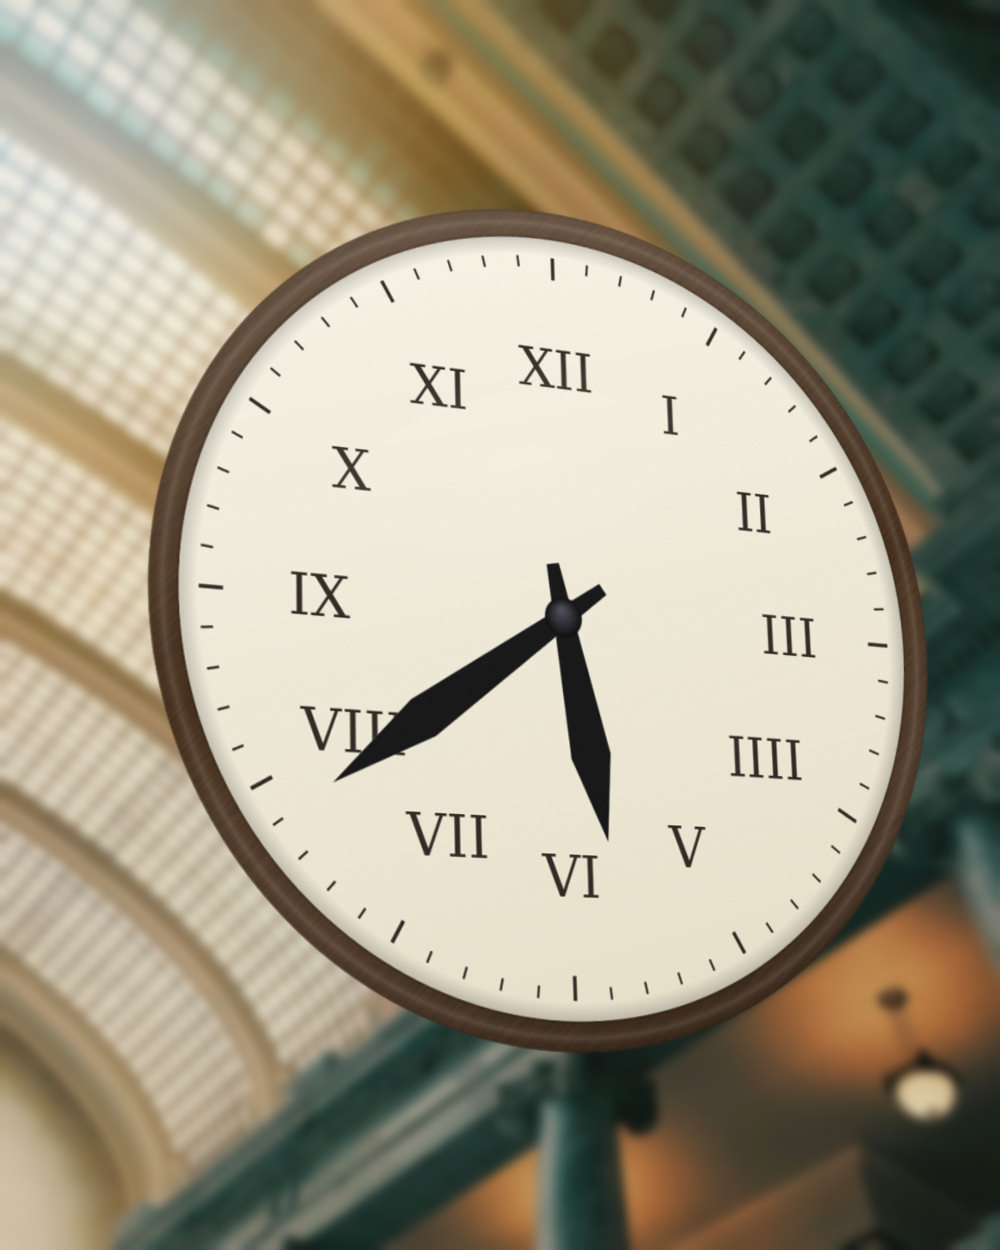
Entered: **5:39**
